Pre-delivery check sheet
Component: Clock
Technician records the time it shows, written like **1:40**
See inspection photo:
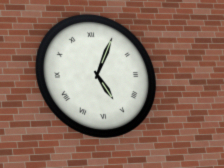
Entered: **5:05**
